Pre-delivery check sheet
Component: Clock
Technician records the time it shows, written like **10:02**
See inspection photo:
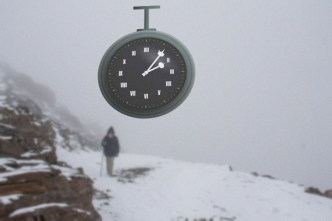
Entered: **2:06**
